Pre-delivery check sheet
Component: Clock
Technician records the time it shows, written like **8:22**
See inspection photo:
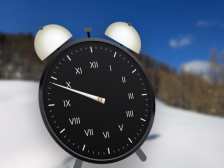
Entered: **9:49**
